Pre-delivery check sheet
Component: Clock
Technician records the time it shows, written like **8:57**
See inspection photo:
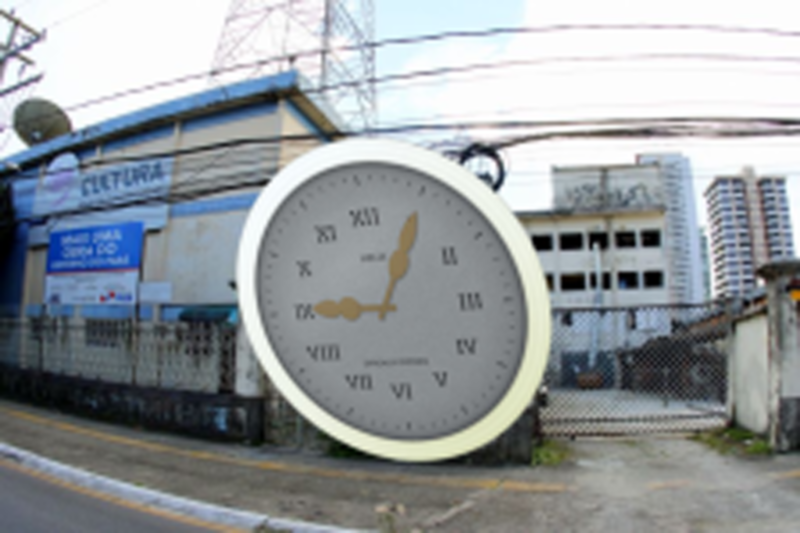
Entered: **9:05**
